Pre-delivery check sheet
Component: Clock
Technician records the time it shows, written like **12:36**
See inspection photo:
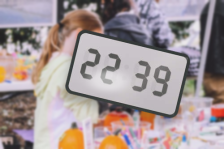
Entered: **22:39**
